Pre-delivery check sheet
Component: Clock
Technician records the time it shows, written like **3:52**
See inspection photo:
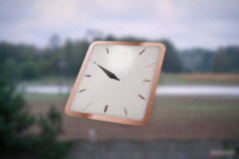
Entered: **9:50**
